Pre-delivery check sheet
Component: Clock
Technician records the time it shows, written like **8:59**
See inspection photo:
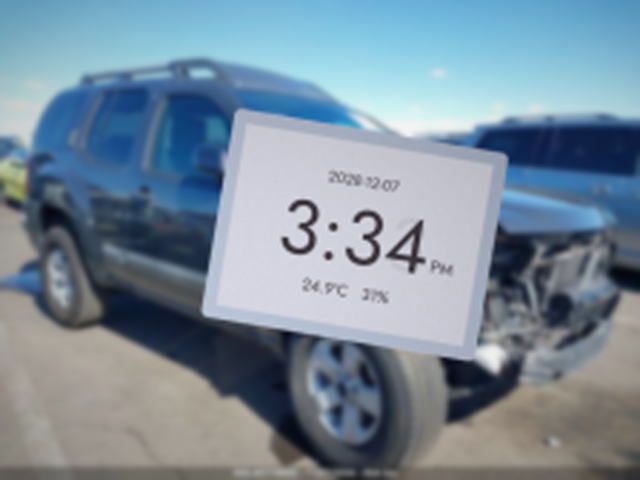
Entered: **3:34**
